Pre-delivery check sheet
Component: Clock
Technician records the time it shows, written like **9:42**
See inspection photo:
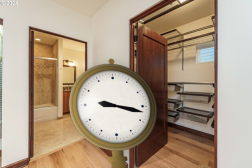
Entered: **9:17**
